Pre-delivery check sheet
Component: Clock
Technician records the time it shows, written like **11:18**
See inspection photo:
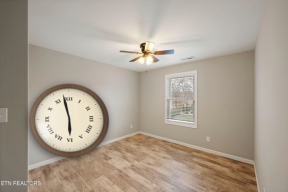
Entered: **5:58**
